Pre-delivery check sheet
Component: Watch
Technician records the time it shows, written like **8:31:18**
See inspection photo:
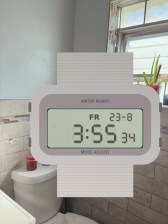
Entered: **3:55:34**
